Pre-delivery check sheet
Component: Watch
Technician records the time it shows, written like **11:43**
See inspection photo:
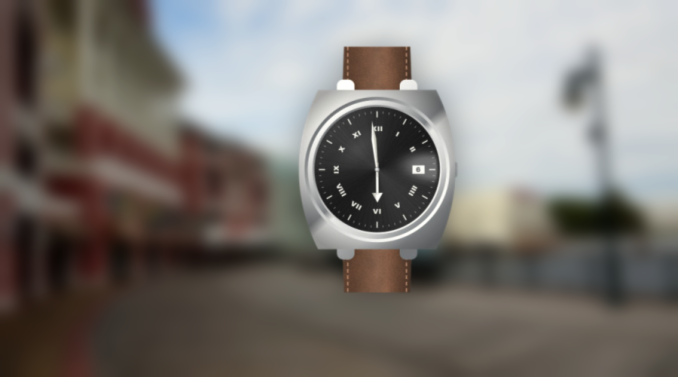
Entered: **5:59**
